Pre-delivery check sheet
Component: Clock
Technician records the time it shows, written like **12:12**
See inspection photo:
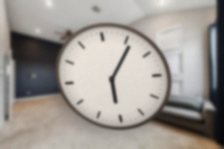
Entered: **6:06**
